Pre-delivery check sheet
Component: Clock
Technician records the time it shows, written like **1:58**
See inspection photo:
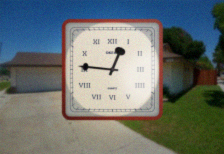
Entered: **12:46**
